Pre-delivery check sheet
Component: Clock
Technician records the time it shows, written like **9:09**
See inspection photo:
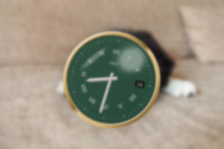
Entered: **8:31**
